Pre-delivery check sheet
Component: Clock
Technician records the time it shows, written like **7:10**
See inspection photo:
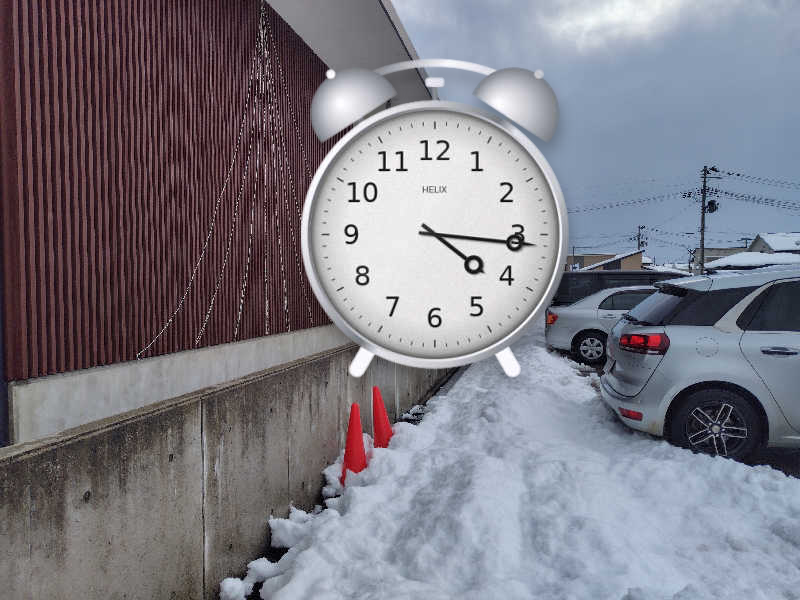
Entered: **4:16**
